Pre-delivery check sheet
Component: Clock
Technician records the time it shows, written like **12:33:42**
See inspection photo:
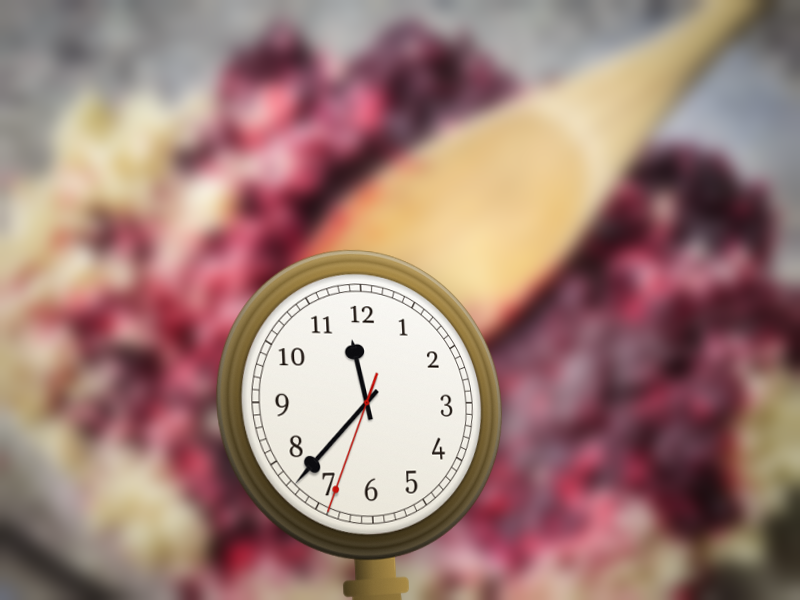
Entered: **11:37:34**
